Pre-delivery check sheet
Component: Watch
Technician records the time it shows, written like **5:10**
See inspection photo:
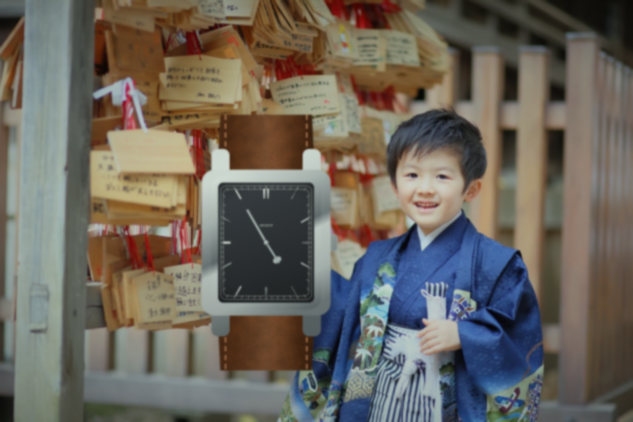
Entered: **4:55**
